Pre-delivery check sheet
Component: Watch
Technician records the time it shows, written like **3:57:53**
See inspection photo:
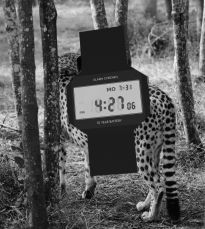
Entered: **4:27:06**
